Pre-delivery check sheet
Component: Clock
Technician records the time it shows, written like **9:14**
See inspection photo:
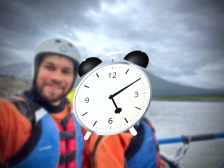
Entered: **5:10**
